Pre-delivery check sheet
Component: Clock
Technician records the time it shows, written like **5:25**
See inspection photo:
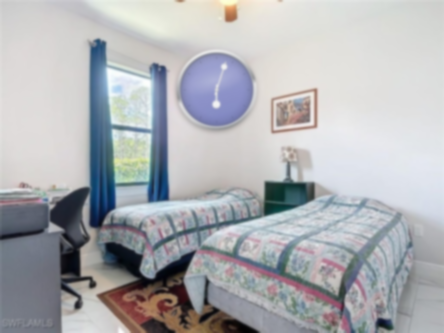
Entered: **6:03**
